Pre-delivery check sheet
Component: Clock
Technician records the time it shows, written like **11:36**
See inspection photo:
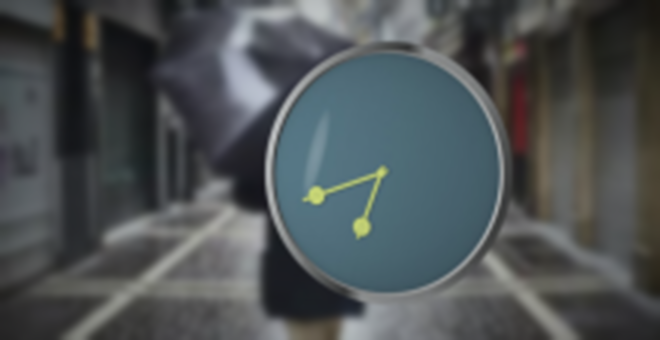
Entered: **6:42**
